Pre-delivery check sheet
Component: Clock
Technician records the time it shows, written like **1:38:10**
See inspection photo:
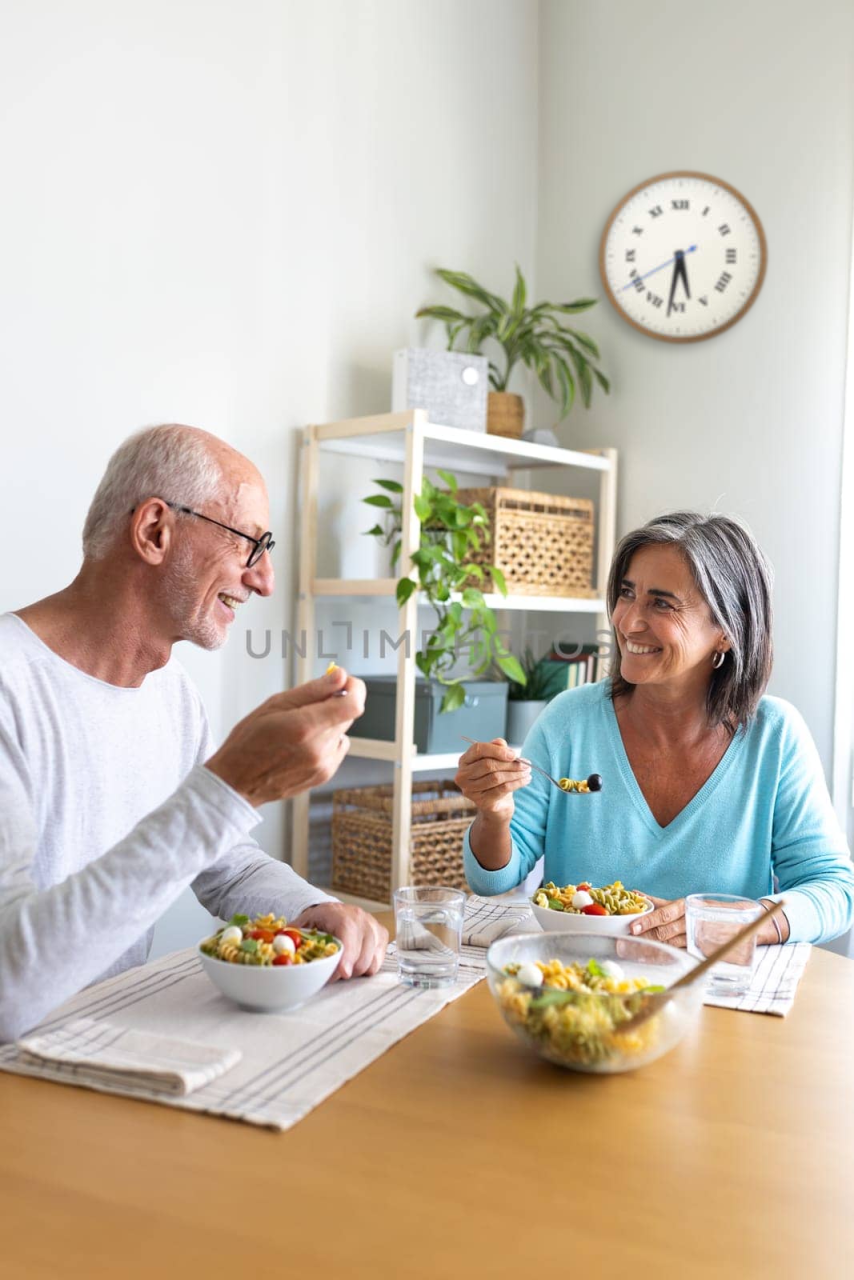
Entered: **5:31:40**
